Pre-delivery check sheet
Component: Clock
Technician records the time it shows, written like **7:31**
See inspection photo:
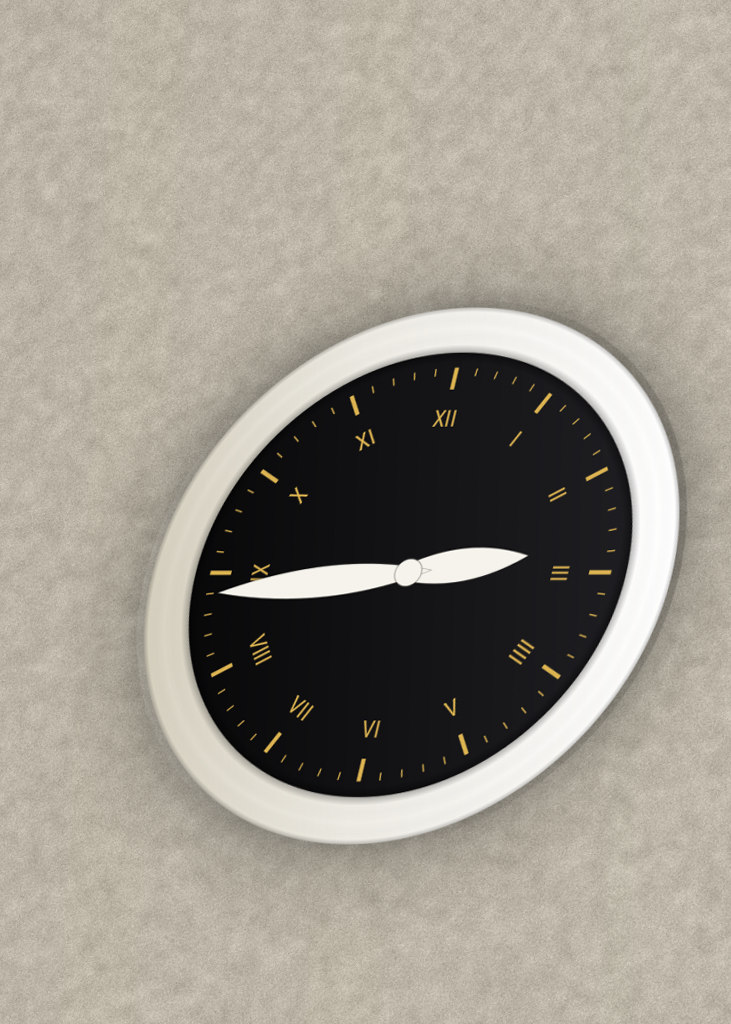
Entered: **2:44**
